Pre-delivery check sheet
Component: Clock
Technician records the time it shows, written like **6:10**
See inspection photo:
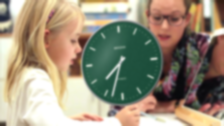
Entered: **7:33**
